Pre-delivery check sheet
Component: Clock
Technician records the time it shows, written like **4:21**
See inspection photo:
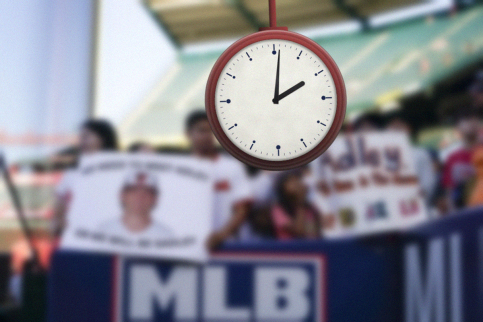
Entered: **2:01**
